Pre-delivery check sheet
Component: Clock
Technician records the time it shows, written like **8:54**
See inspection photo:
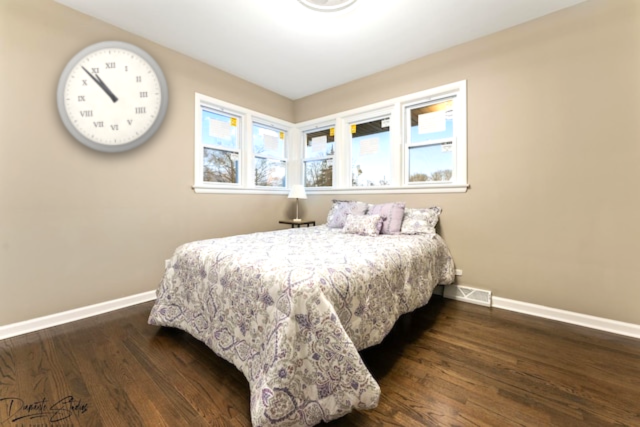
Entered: **10:53**
